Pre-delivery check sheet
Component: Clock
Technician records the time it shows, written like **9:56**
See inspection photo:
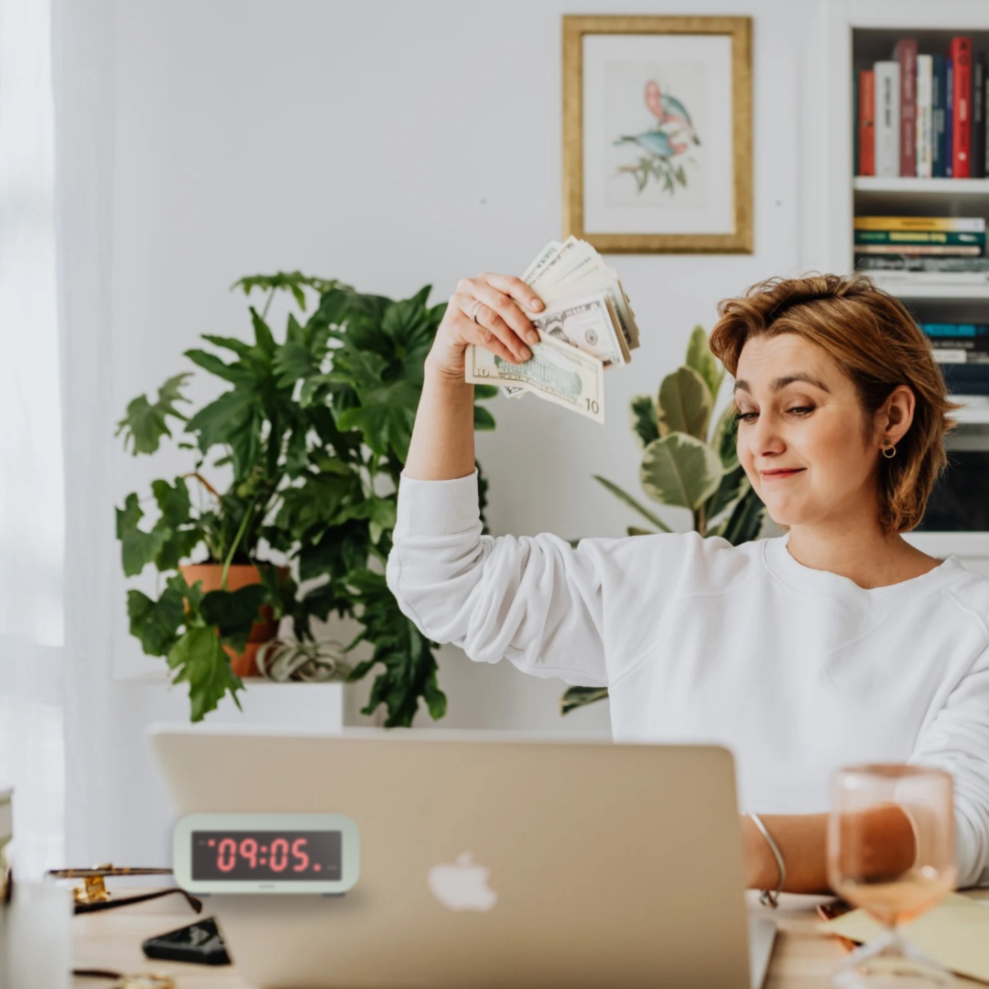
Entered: **9:05**
